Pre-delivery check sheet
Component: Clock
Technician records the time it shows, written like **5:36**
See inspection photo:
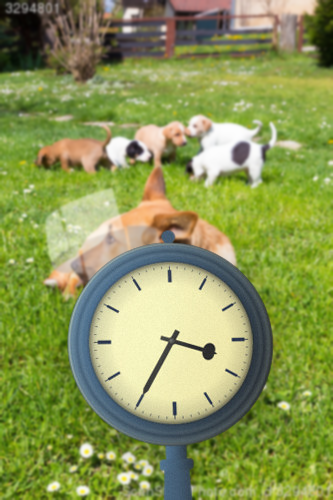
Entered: **3:35**
